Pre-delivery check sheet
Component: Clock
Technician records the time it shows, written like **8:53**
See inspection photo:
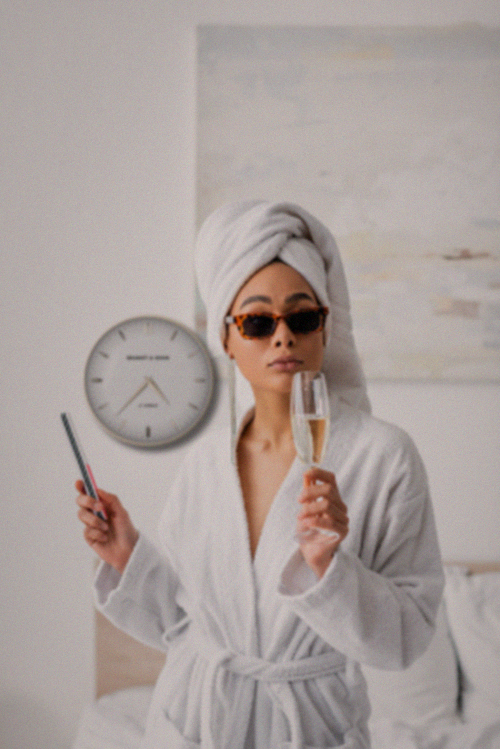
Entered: **4:37**
